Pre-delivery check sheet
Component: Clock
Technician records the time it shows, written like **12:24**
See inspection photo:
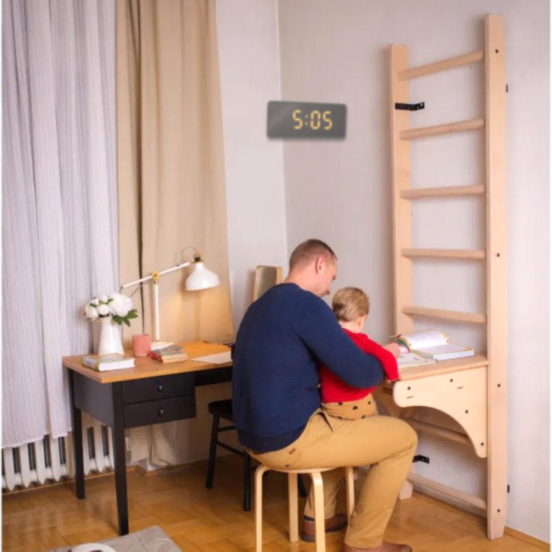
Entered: **5:05**
